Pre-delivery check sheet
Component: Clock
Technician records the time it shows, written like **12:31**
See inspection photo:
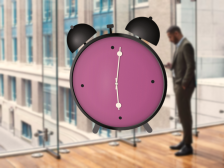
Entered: **6:02**
